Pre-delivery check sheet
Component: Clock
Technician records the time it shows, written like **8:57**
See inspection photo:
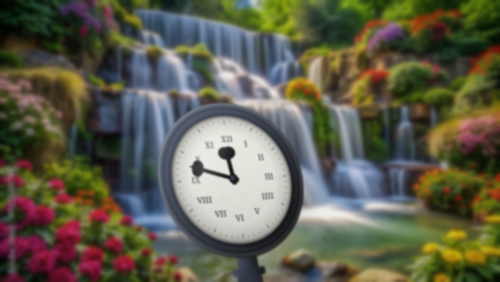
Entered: **11:48**
